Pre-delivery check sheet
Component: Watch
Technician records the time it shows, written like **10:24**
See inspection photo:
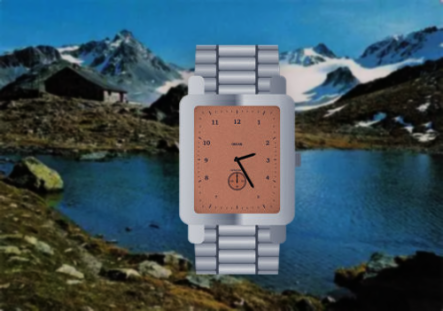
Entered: **2:25**
